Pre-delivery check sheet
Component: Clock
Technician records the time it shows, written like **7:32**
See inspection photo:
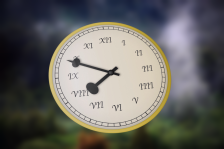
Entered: **7:49**
